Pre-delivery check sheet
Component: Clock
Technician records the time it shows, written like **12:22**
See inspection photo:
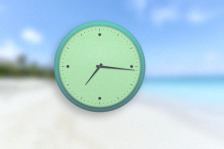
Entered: **7:16**
